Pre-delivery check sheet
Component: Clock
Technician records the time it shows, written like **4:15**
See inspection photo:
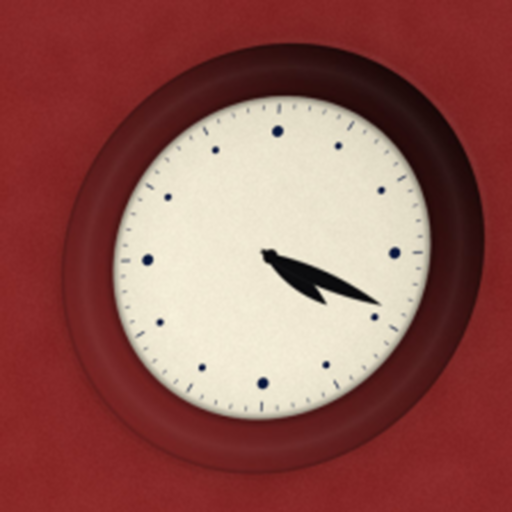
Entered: **4:19**
